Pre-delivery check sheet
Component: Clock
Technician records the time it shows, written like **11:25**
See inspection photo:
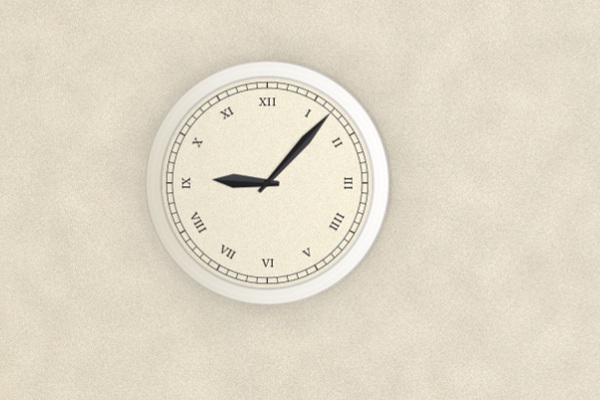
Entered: **9:07**
